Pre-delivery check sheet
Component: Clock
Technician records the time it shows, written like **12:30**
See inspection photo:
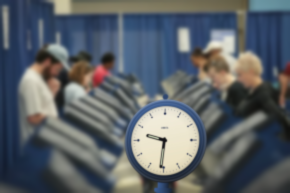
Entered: **9:31**
